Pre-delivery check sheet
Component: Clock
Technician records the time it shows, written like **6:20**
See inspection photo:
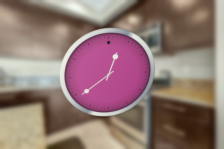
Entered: **12:39**
